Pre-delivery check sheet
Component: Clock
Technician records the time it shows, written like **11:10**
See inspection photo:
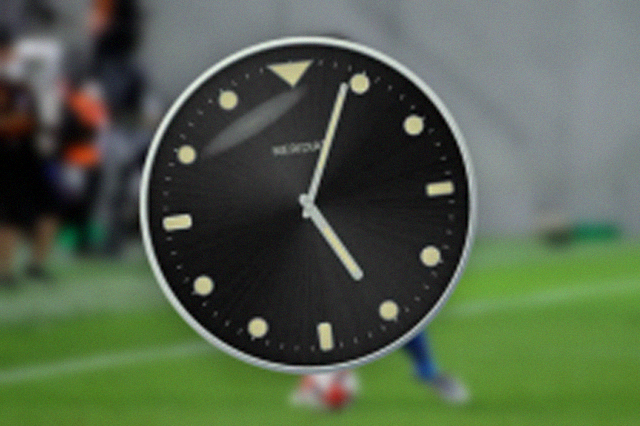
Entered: **5:04**
